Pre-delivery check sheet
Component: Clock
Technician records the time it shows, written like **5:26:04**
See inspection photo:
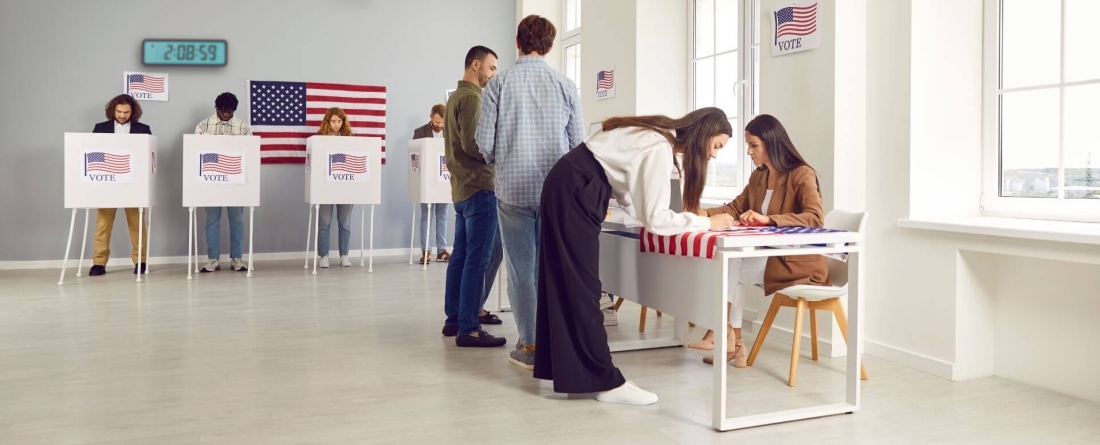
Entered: **2:08:59**
